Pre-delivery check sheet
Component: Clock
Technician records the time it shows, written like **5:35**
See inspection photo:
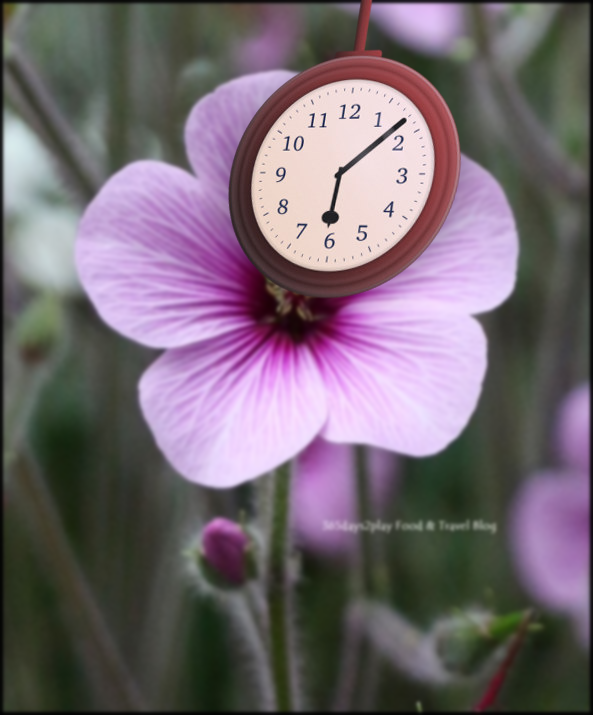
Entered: **6:08**
